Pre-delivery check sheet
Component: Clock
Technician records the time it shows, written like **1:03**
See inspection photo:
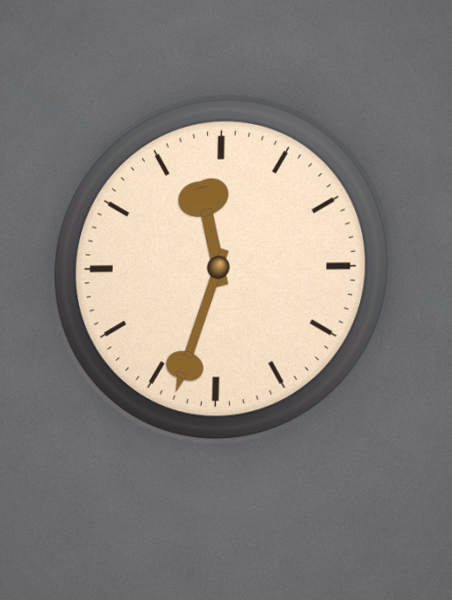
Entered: **11:33**
